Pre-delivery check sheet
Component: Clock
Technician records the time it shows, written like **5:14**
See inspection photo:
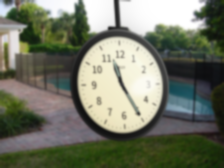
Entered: **11:25**
